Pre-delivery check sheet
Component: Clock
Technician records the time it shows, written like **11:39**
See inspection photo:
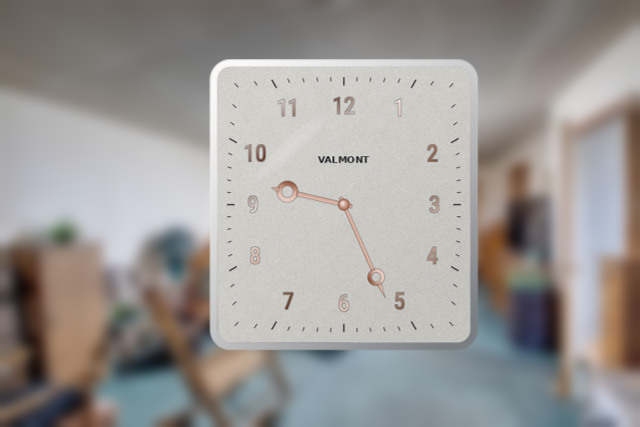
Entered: **9:26**
